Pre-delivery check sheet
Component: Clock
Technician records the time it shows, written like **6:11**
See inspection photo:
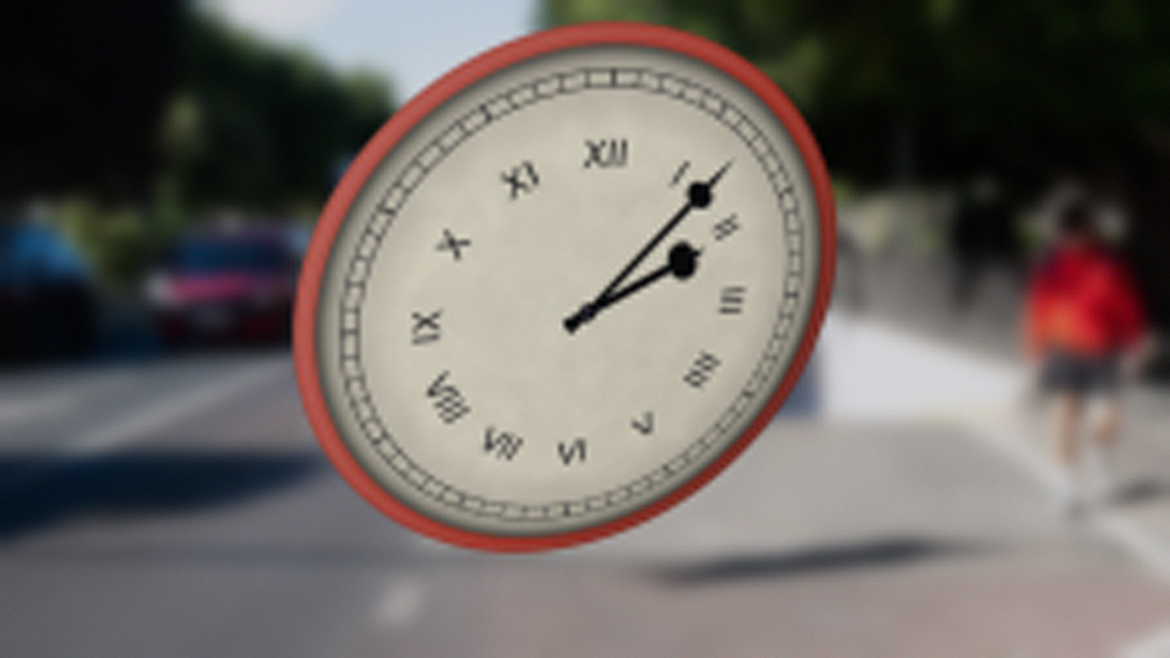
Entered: **2:07**
